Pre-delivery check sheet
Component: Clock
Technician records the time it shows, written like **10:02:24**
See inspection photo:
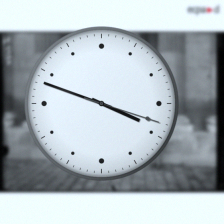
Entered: **3:48:18**
